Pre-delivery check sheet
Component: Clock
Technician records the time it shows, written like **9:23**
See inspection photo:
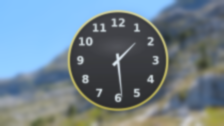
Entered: **1:29**
